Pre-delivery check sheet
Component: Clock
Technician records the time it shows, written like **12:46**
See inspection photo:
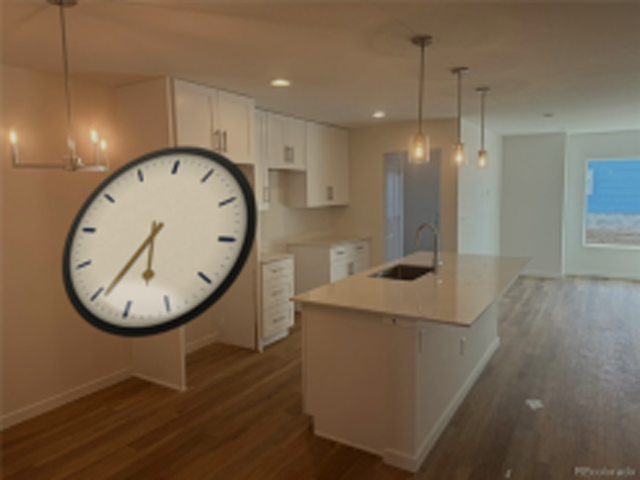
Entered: **5:34**
